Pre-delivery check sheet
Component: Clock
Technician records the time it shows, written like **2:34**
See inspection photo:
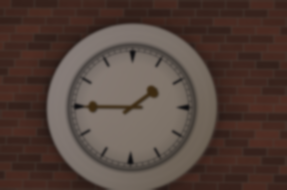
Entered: **1:45**
